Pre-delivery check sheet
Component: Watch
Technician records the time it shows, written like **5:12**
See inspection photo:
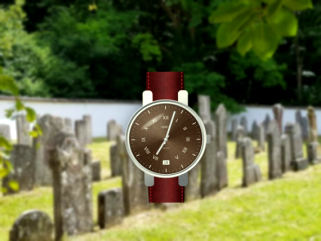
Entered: **7:03**
